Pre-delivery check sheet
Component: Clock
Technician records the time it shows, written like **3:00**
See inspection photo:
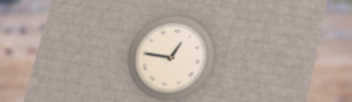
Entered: **12:45**
